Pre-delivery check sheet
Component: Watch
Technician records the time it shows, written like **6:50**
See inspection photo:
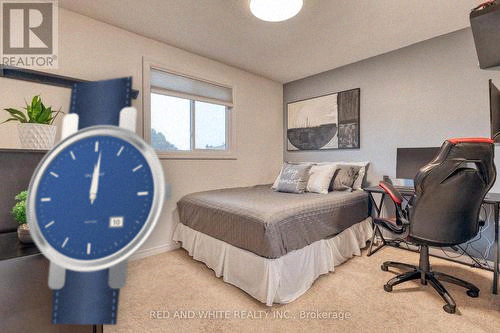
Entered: **12:01**
